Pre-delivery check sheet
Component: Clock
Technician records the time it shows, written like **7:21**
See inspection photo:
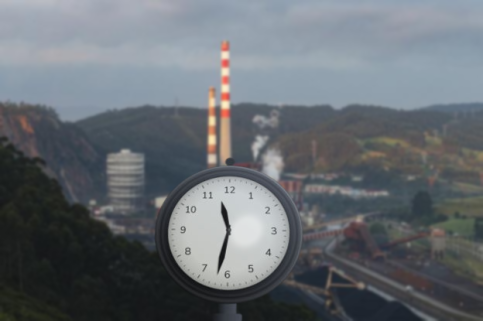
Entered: **11:32**
